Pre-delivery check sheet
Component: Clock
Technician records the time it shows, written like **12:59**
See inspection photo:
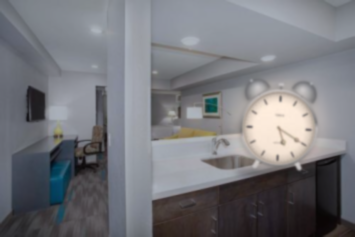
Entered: **5:20**
